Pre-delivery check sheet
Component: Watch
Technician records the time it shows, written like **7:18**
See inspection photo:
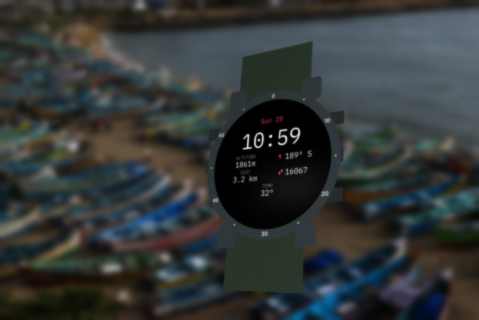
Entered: **10:59**
